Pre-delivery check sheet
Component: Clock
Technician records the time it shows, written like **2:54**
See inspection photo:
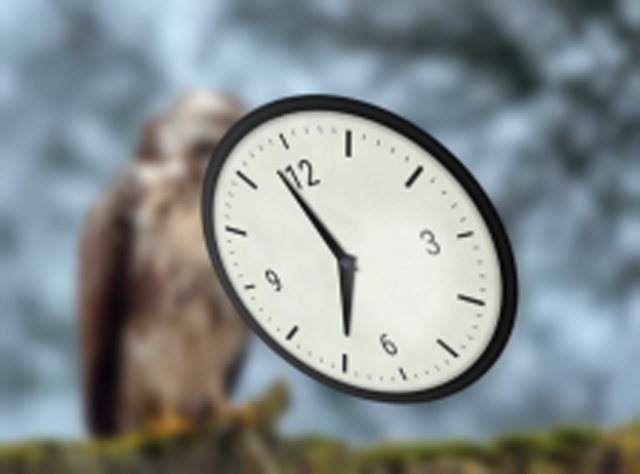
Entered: **6:58**
